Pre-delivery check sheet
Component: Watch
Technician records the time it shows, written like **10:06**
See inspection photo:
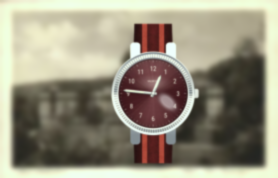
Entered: **12:46**
